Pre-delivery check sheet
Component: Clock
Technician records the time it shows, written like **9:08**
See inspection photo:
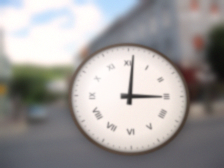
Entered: **3:01**
